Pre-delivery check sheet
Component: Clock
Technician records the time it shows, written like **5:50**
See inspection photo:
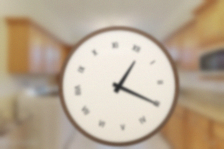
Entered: **12:15**
